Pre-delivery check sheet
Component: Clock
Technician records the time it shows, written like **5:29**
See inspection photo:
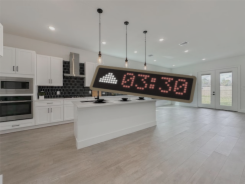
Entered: **3:30**
